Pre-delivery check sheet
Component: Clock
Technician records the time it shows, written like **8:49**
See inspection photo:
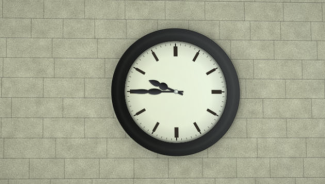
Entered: **9:45**
